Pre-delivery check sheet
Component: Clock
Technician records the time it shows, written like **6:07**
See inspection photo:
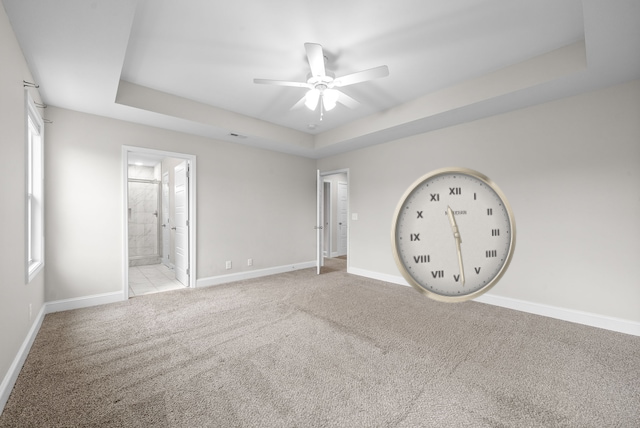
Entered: **11:29**
